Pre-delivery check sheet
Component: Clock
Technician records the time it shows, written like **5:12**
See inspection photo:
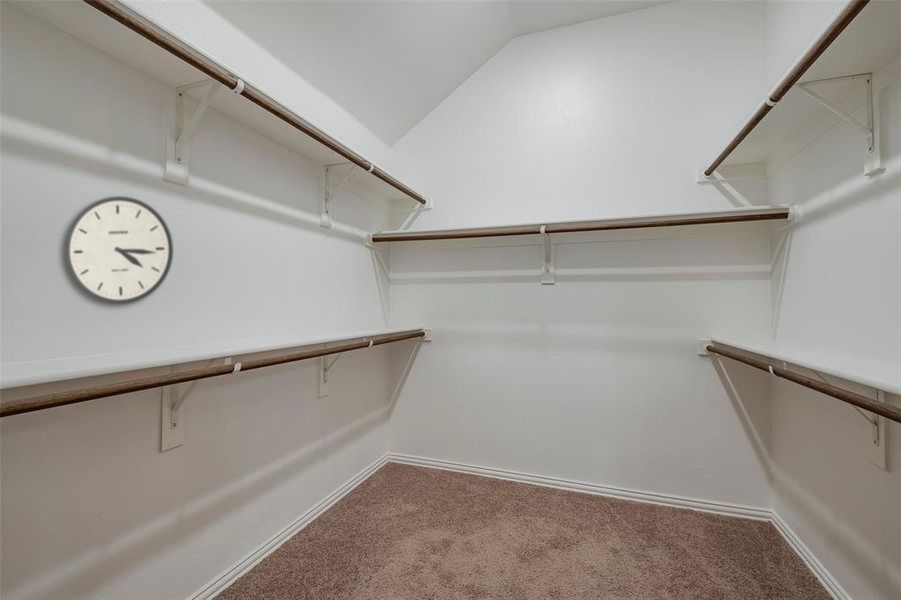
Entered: **4:16**
